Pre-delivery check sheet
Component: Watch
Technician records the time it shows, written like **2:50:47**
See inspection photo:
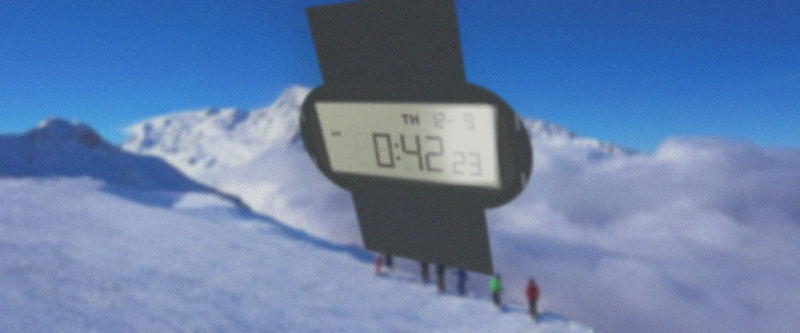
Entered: **0:42:23**
